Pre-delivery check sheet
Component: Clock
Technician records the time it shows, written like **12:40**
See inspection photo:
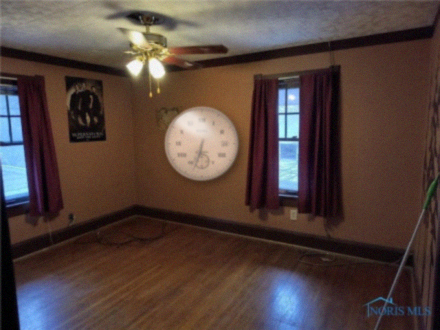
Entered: **6:33**
